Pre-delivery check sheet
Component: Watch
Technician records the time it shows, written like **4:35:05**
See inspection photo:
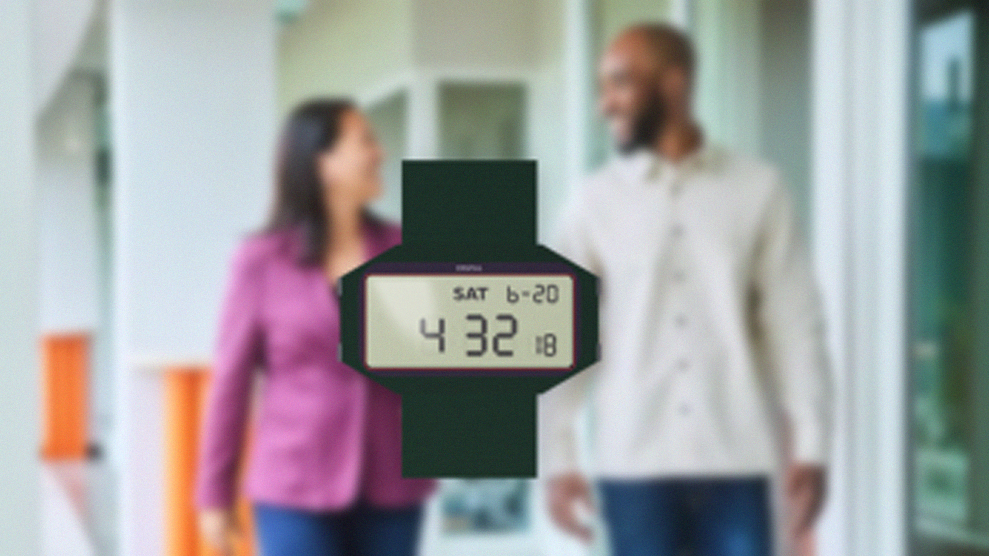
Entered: **4:32:18**
